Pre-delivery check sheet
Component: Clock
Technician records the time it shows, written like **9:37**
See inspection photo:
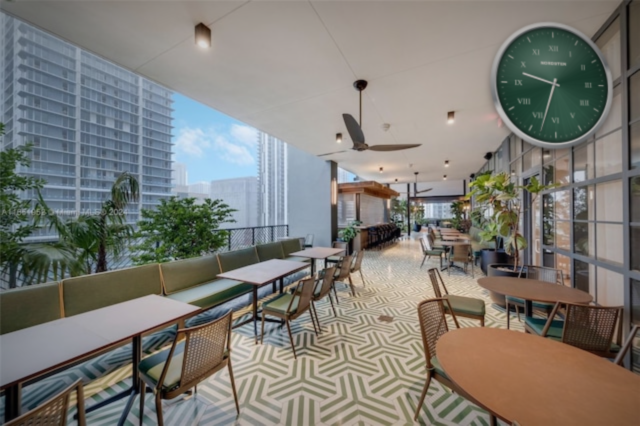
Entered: **9:33**
